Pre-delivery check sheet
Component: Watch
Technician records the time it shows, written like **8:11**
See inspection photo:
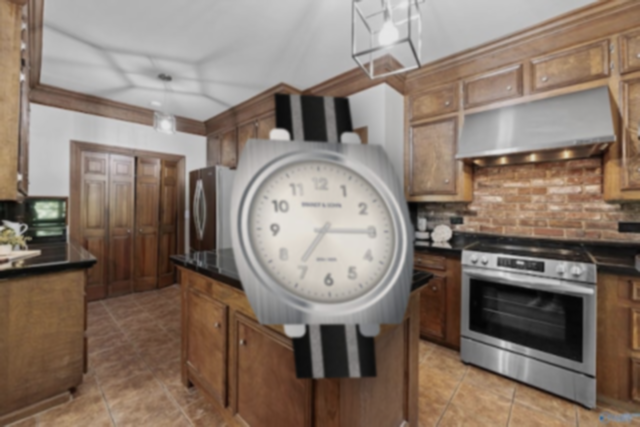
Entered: **7:15**
